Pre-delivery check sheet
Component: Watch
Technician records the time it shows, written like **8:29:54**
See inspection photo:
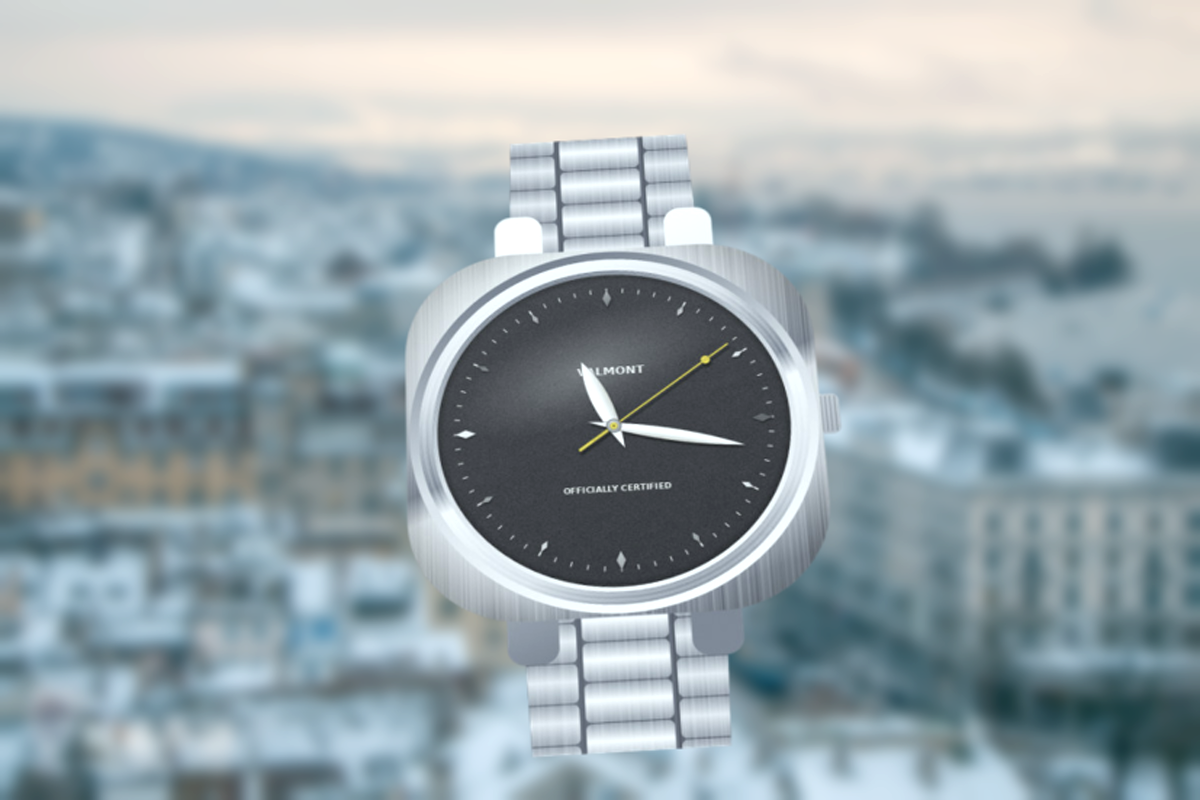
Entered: **11:17:09**
